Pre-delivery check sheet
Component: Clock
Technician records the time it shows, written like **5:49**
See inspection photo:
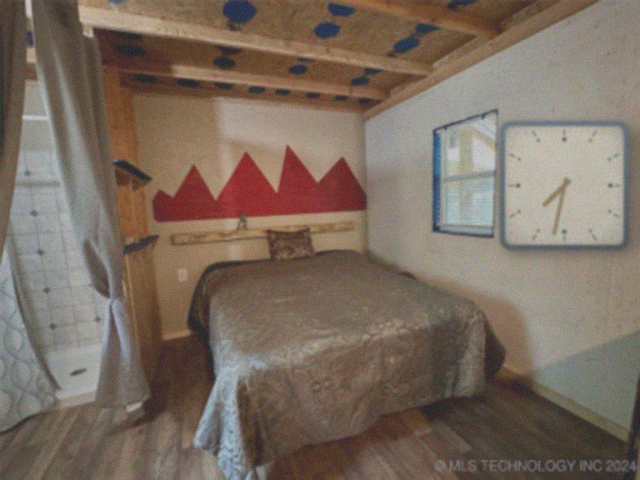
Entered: **7:32**
